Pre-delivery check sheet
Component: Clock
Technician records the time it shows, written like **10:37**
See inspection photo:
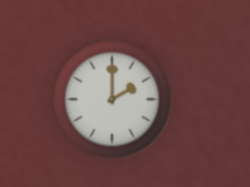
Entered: **2:00**
